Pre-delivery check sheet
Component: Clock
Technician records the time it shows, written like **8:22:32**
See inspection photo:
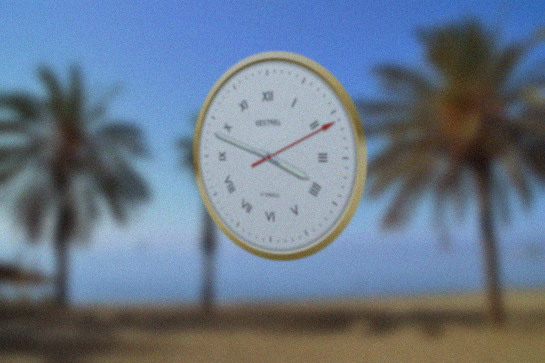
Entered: **3:48:11**
